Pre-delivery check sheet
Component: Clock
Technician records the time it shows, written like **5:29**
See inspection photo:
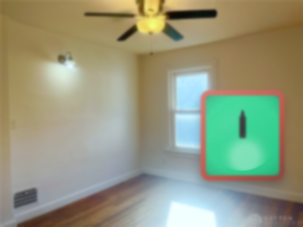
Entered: **12:00**
